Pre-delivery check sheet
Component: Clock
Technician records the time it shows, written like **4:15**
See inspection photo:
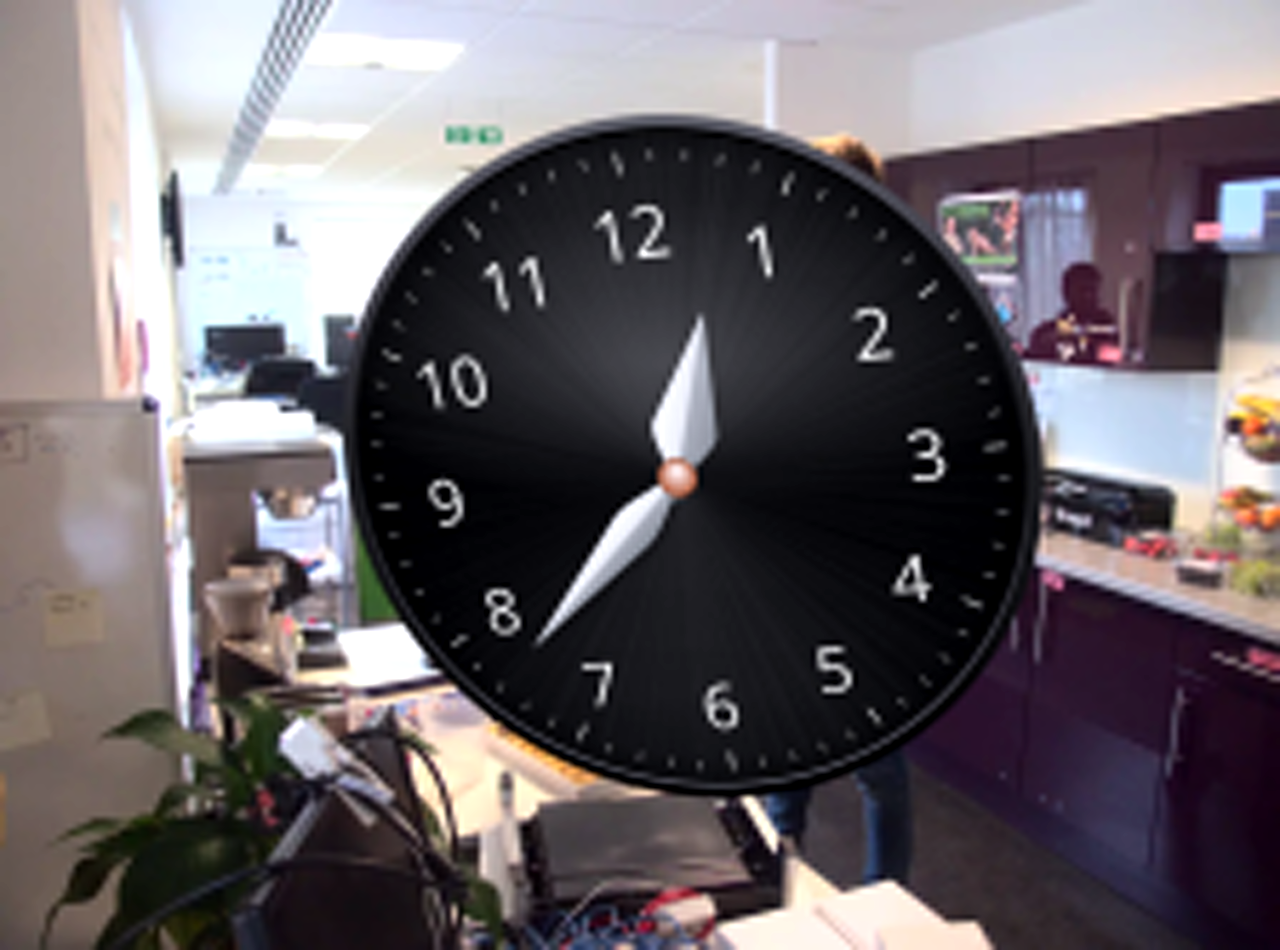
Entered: **12:38**
